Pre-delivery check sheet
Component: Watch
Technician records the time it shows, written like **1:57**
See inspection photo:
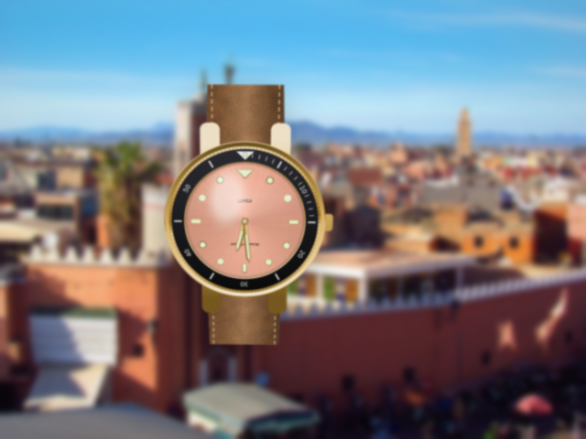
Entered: **6:29**
